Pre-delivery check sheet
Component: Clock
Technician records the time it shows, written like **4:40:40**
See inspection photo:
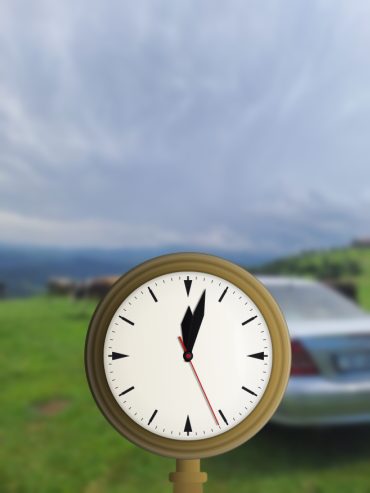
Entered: **12:02:26**
